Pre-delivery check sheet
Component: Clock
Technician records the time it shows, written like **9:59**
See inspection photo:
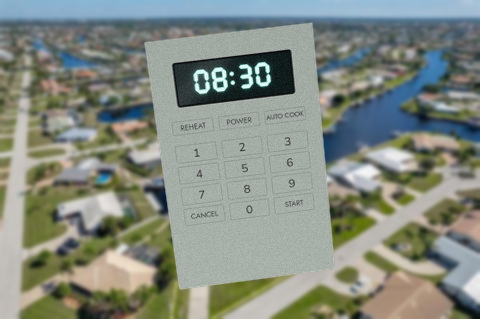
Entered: **8:30**
